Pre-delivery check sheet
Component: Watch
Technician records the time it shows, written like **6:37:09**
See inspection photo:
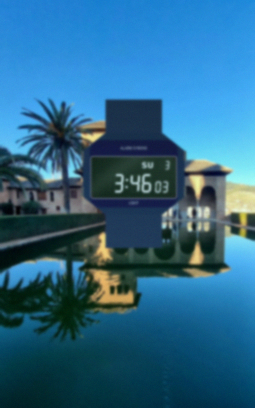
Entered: **3:46:03**
